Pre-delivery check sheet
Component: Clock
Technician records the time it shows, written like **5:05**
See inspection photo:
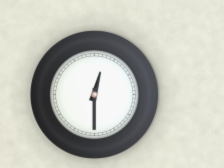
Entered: **12:30**
